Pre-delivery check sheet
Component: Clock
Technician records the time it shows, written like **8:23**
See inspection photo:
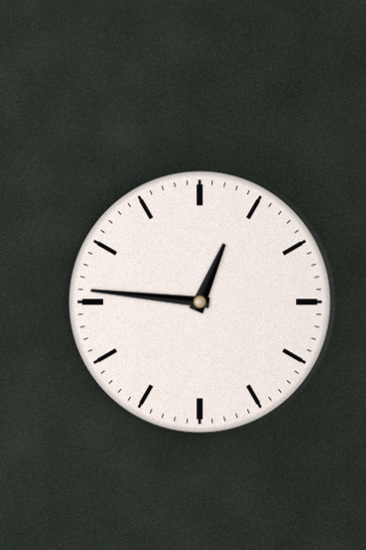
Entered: **12:46**
